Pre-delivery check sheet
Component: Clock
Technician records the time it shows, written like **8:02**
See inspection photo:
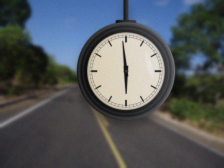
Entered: **5:59**
